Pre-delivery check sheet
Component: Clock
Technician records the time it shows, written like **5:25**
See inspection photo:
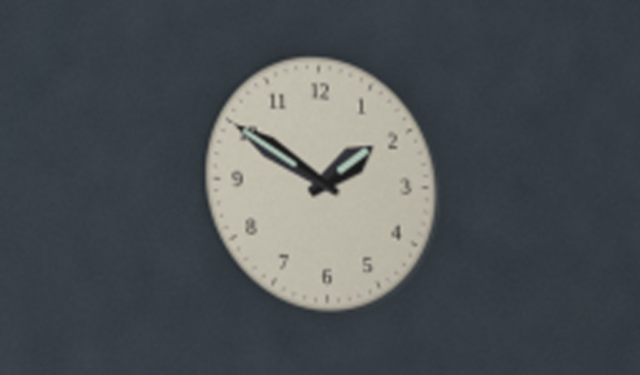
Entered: **1:50**
